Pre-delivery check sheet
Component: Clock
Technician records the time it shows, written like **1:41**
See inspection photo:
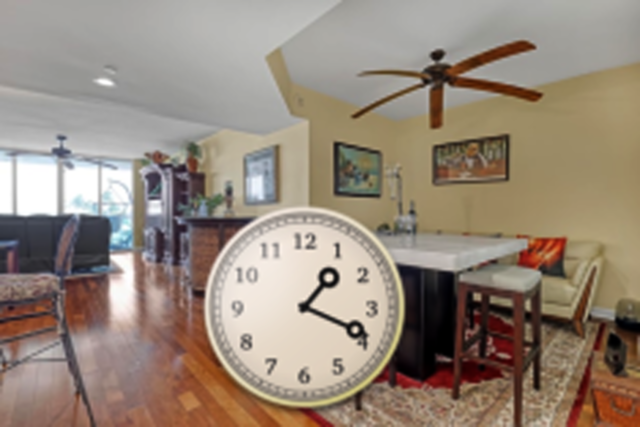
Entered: **1:19**
